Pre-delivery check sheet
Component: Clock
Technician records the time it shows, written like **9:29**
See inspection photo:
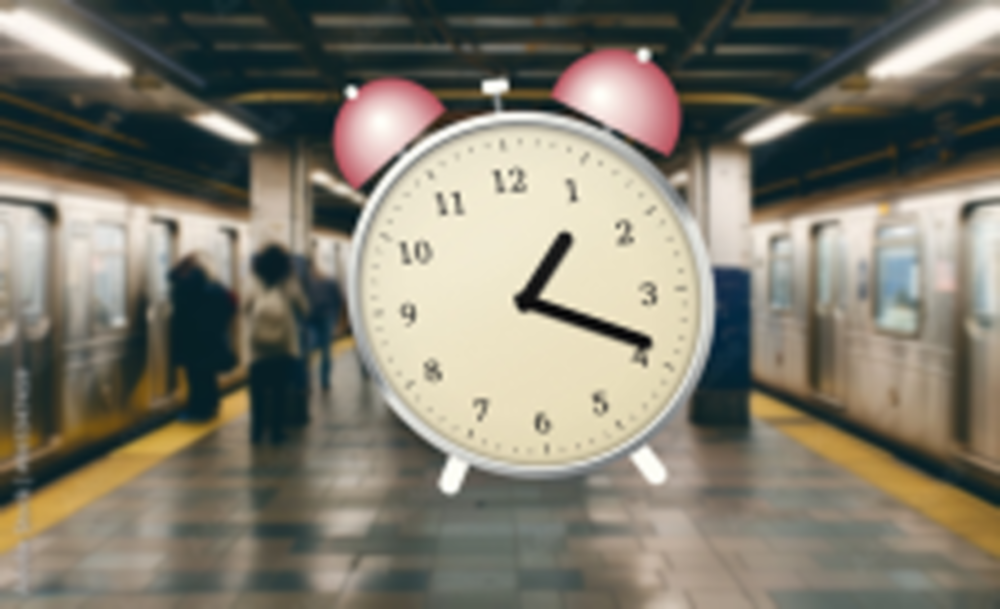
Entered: **1:19**
